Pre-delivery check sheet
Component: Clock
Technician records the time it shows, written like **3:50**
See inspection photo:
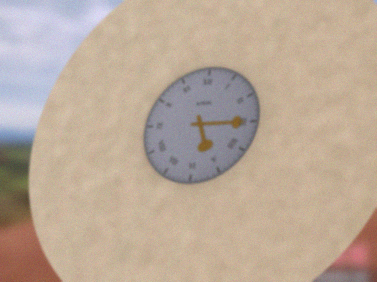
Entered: **5:15**
